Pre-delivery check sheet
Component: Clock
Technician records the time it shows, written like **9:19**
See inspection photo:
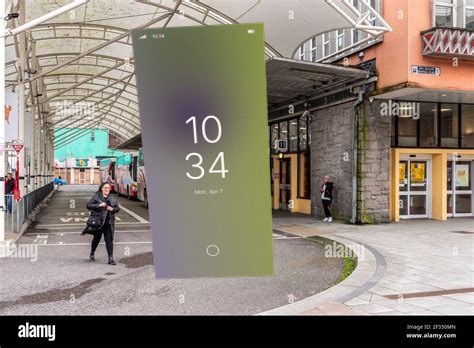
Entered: **10:34**
